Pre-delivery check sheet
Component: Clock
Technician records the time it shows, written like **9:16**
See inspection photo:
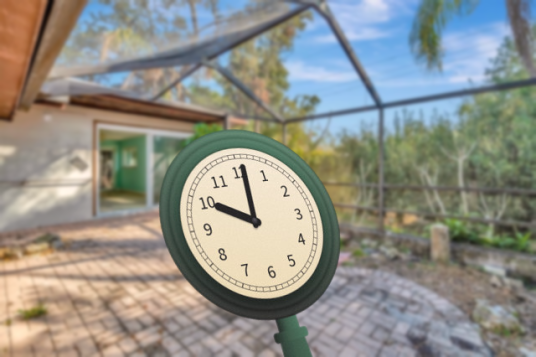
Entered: **10:01**
